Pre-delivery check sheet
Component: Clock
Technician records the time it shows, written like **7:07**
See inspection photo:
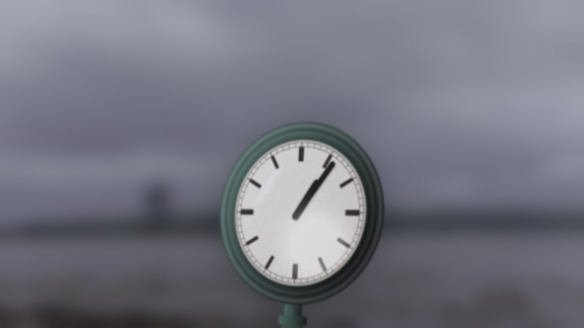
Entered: **1:06**
